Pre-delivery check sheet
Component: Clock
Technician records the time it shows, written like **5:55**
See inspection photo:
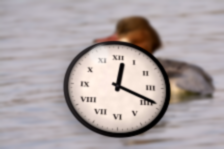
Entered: **12:19**
